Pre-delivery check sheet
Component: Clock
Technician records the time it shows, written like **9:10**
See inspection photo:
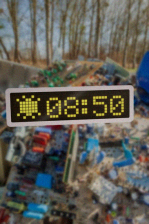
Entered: **8:50**
